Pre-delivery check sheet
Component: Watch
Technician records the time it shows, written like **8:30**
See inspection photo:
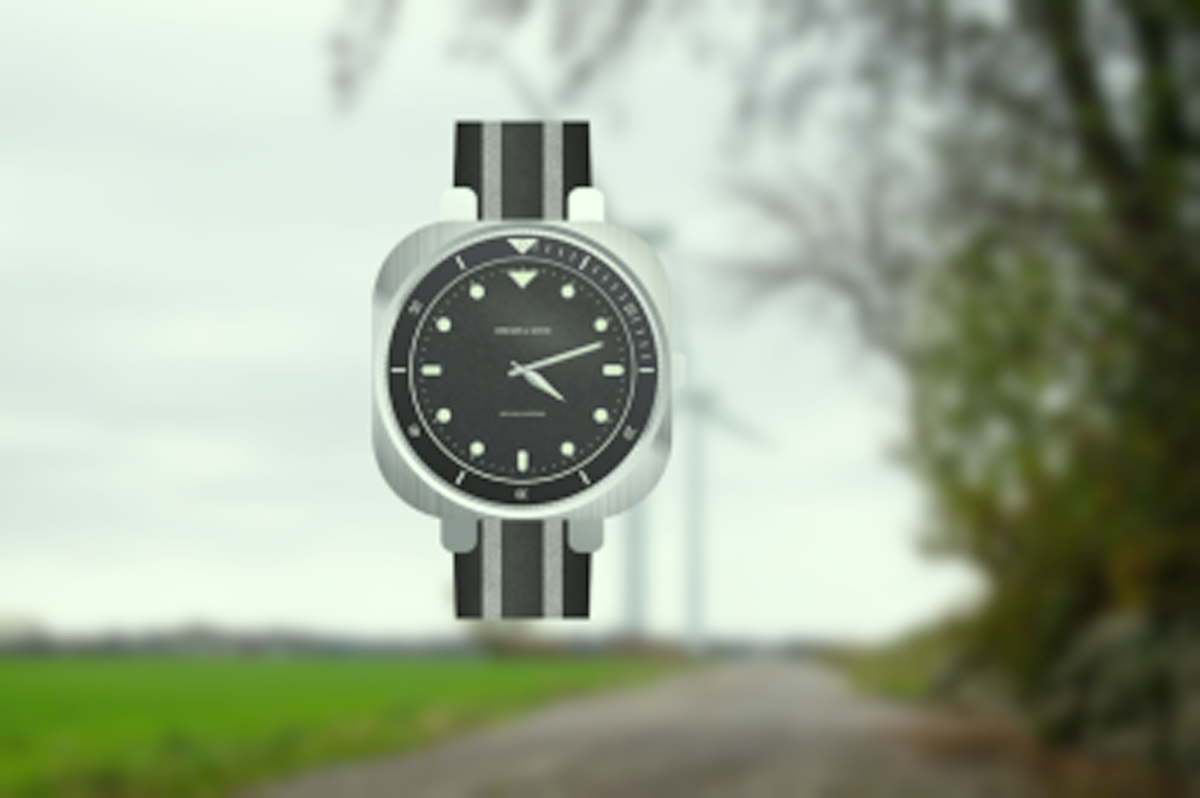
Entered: **4:12**
